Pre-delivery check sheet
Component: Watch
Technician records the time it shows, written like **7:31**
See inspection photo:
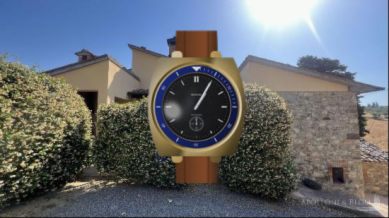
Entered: **1:05**
